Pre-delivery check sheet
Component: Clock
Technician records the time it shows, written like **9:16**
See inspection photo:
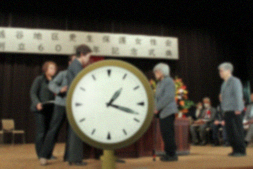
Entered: **1:18**
